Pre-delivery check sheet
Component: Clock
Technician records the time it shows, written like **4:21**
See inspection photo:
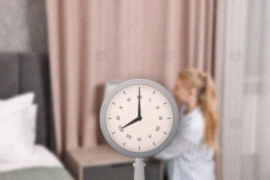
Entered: **8:00**
